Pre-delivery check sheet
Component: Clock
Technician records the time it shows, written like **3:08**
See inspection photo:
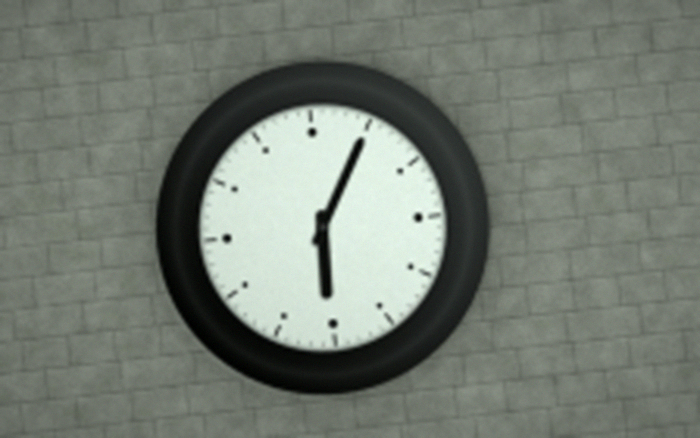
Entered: **6:05**
